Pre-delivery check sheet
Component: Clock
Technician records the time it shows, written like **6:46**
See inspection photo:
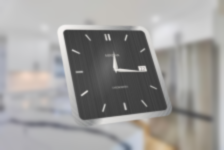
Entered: **12:16**
